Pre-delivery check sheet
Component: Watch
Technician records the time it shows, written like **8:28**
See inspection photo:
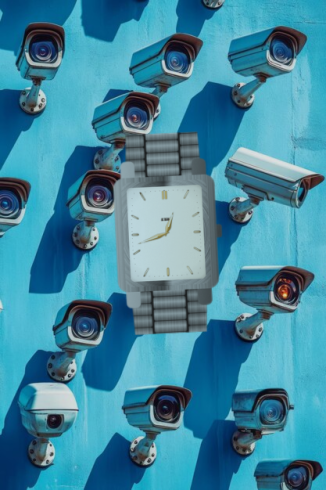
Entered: **12:42**
